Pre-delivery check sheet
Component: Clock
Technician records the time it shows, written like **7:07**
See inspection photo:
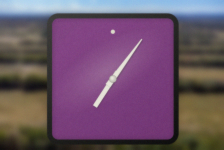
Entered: **7:06**
